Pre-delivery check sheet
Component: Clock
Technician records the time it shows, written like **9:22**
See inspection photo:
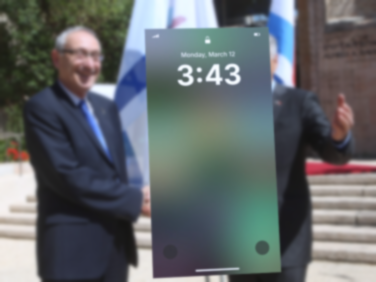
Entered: **3:43**
